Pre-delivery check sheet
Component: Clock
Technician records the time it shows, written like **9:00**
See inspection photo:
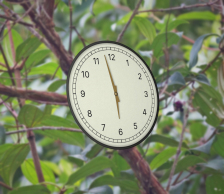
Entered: **5:58**
